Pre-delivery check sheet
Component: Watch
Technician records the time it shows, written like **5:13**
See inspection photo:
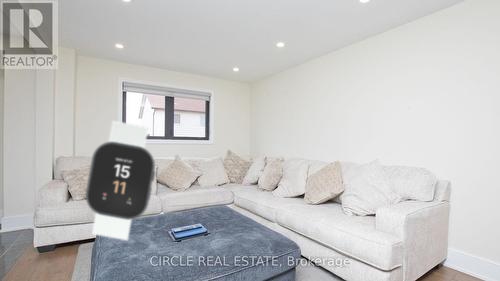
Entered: **15:11**
